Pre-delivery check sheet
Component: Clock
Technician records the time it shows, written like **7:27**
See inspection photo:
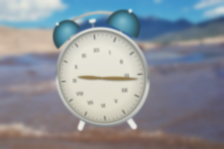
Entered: **9:16**
